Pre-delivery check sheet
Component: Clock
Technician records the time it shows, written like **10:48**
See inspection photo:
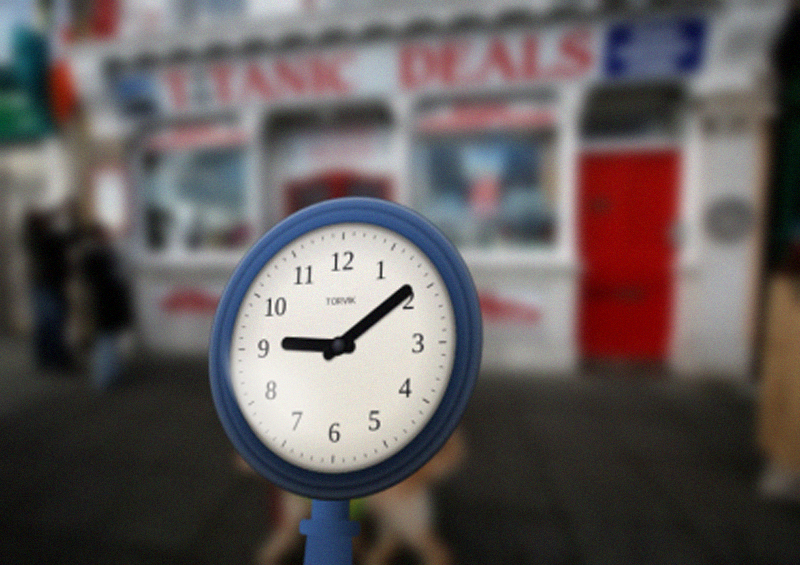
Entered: **9:09**
